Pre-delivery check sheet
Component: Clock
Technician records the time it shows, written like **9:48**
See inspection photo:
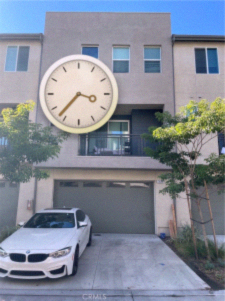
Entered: **3:37**
